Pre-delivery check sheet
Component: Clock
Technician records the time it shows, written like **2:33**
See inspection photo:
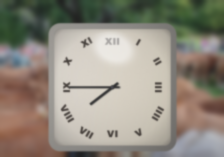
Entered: **7:45**
